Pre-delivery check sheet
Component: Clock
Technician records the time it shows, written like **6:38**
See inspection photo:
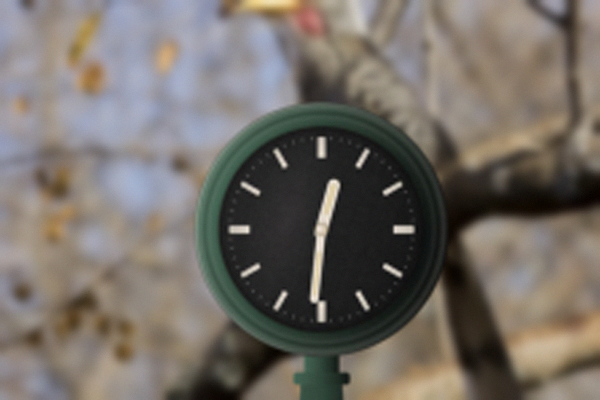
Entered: **12:31**
